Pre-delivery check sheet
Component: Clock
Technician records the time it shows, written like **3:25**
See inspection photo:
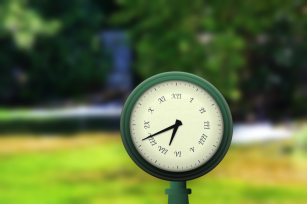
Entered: **6:41**
